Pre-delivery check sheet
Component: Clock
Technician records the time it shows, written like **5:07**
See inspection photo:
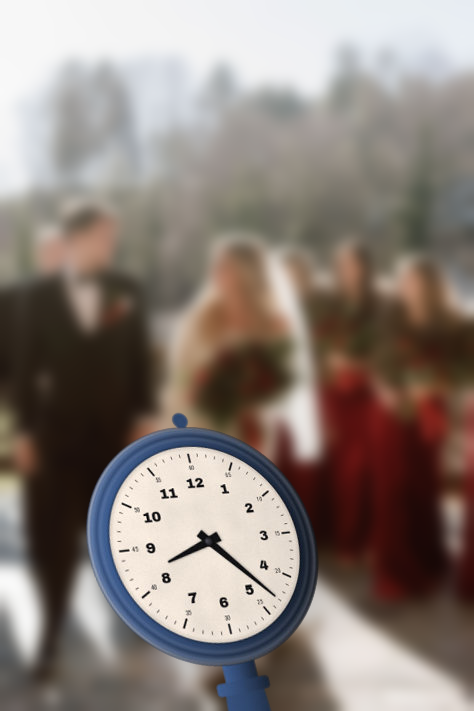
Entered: **8:23**
